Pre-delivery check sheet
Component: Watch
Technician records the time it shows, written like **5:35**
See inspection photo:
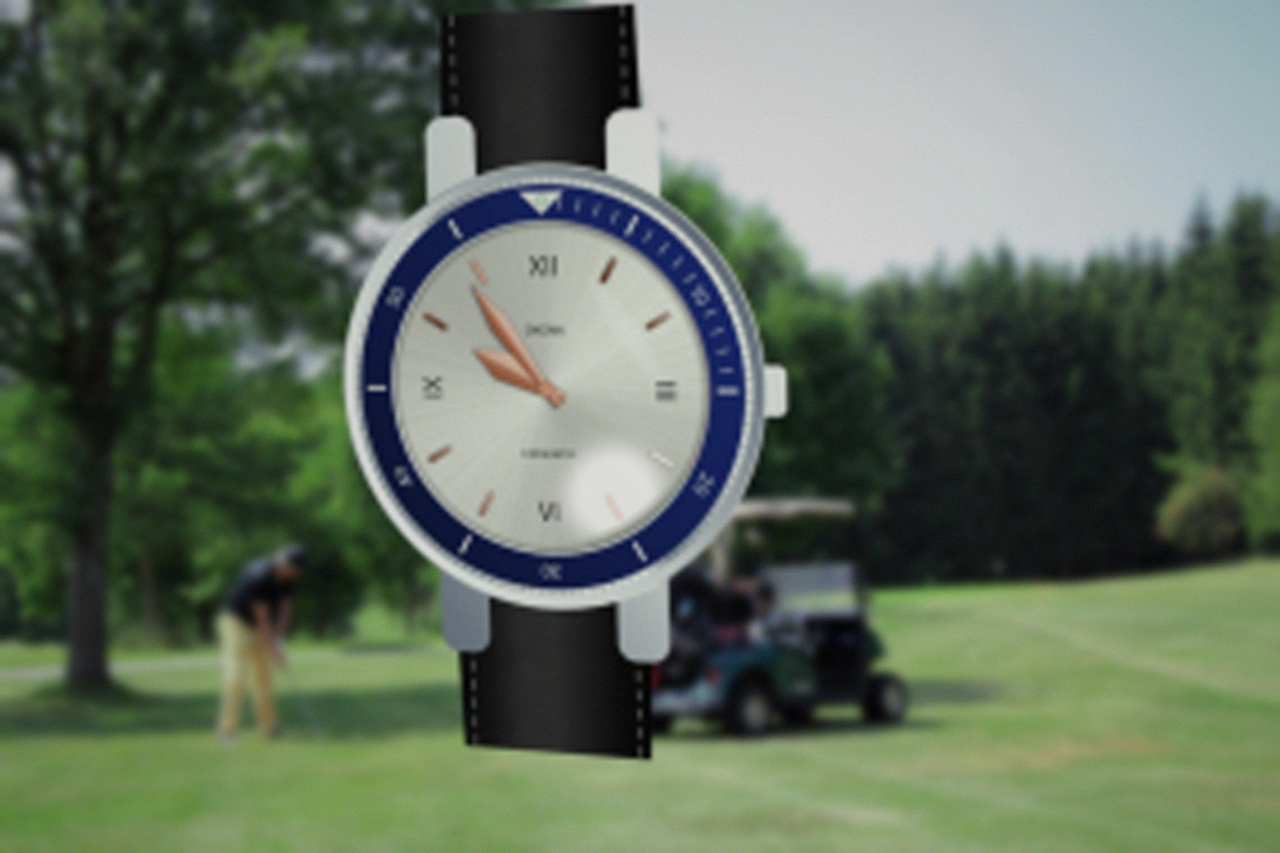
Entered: **9:54**
